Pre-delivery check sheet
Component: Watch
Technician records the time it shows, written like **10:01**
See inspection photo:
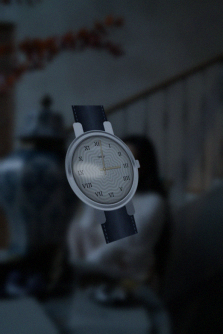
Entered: **3:01**
